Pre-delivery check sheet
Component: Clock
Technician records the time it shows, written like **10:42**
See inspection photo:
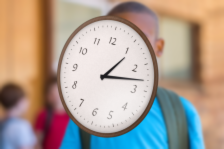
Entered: **1:13**
